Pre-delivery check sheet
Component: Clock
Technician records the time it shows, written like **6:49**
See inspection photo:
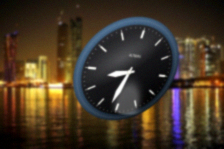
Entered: **8:32**
